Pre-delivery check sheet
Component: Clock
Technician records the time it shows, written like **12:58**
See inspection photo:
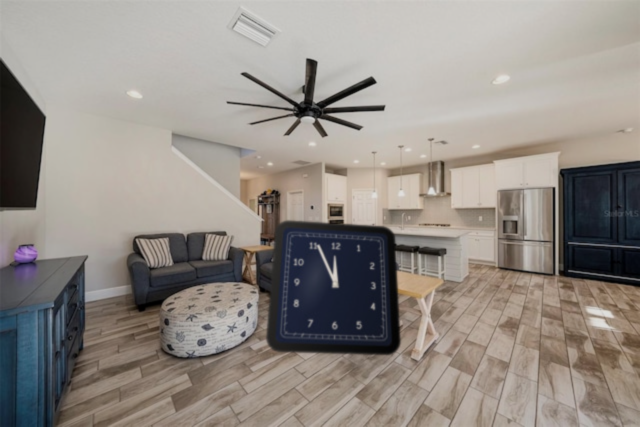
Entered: **11:56**
